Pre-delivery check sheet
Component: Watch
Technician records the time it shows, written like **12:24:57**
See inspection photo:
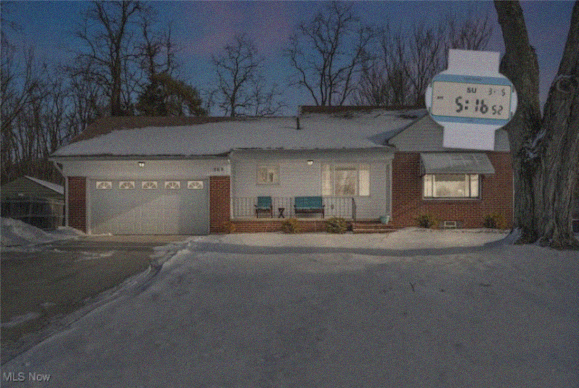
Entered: **5:16:52**
